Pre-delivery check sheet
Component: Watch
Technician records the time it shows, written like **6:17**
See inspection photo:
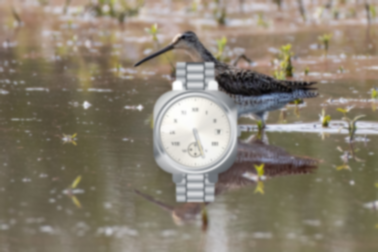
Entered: **5:27**
